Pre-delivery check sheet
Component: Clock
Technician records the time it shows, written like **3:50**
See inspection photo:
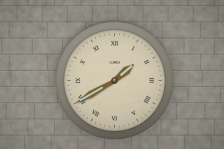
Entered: **1:40**
